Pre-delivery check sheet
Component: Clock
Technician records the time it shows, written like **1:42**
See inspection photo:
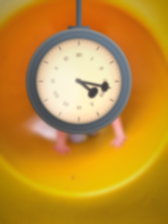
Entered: **4:17**
